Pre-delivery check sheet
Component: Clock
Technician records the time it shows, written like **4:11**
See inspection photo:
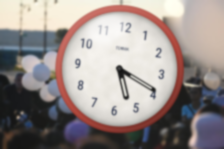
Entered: **5:19**
